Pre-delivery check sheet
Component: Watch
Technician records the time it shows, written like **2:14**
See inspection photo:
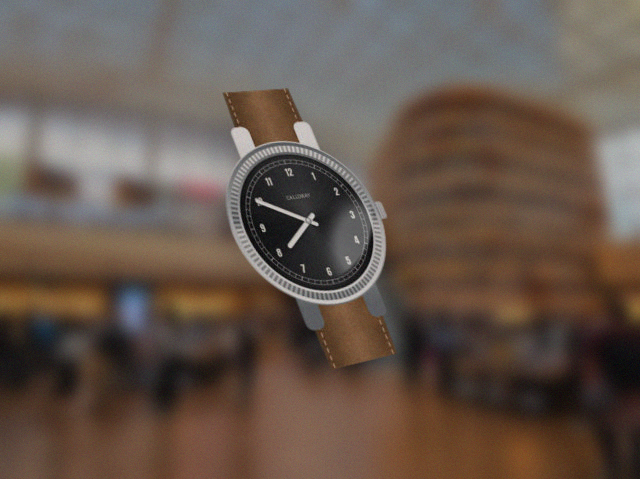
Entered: **7:50**
